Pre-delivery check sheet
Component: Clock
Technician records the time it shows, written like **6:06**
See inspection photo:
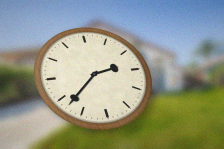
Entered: **2:38**
